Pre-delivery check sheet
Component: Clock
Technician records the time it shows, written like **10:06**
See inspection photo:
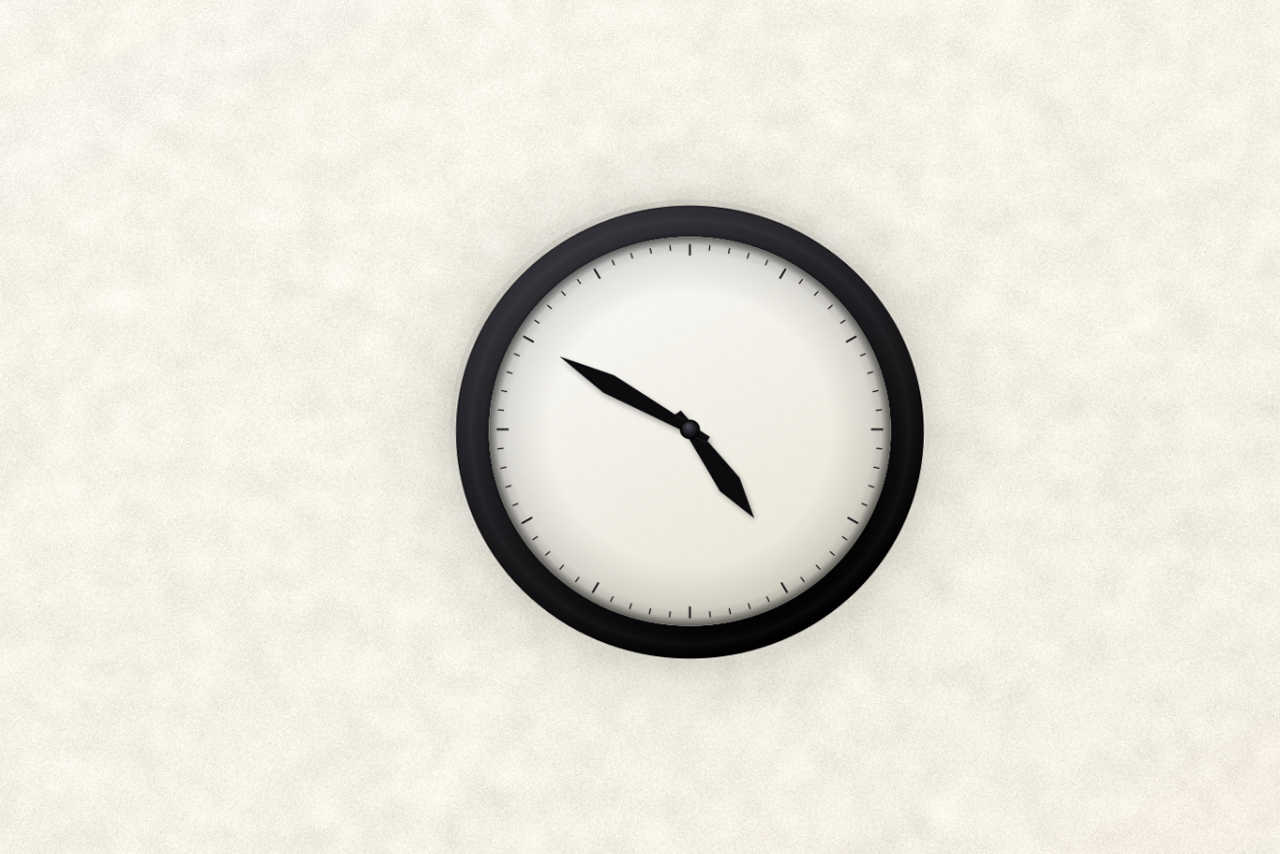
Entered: **4:50**
